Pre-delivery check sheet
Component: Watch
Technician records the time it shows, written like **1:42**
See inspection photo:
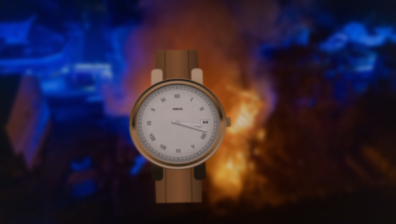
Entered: **3:18**
